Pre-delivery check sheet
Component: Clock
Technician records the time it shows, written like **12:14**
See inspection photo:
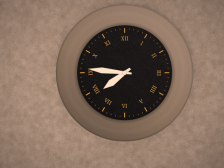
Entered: **7:46**
